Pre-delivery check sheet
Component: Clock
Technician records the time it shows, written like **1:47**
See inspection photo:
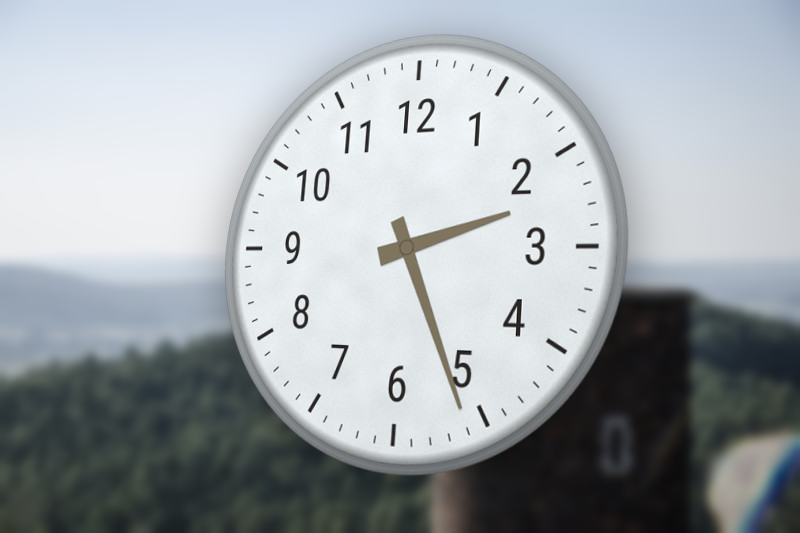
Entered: **2:26**
